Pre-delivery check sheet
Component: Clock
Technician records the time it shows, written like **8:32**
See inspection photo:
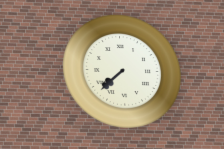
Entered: **7:38**
